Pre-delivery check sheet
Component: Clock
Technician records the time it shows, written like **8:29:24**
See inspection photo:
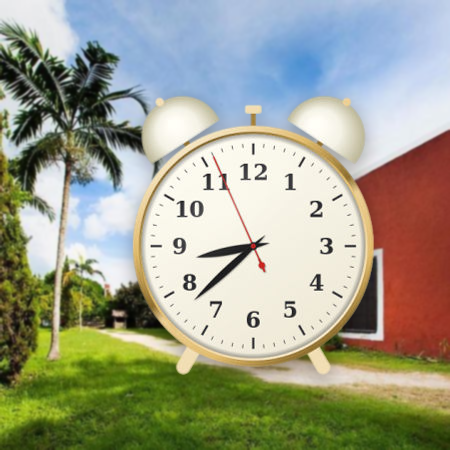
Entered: **8:37:56**
